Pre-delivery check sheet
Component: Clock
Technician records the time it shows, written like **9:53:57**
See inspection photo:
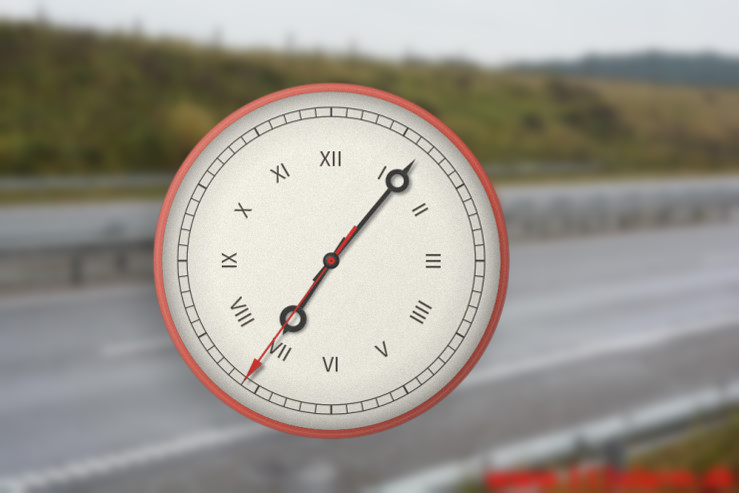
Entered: **7:06:36**
